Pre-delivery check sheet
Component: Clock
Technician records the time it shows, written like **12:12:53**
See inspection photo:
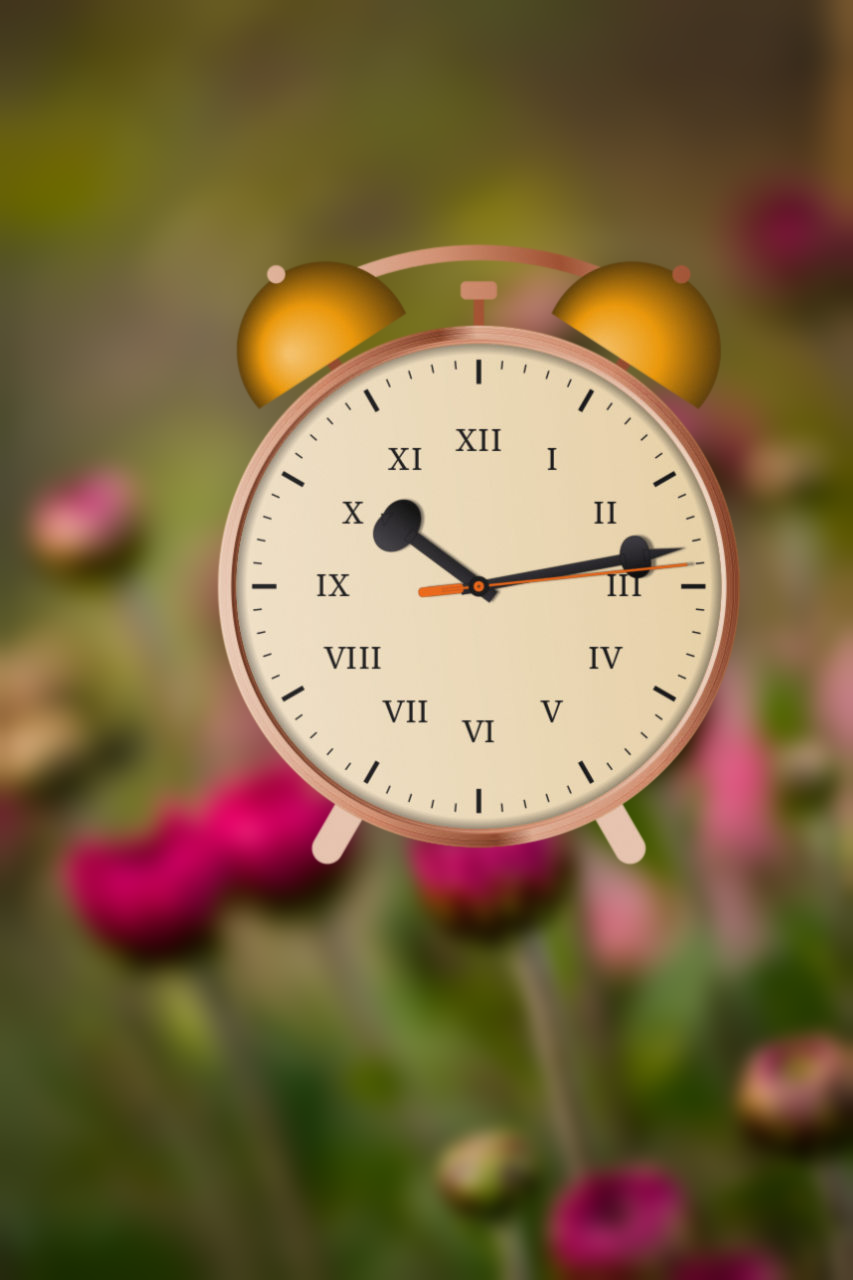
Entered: **10:13:14**
